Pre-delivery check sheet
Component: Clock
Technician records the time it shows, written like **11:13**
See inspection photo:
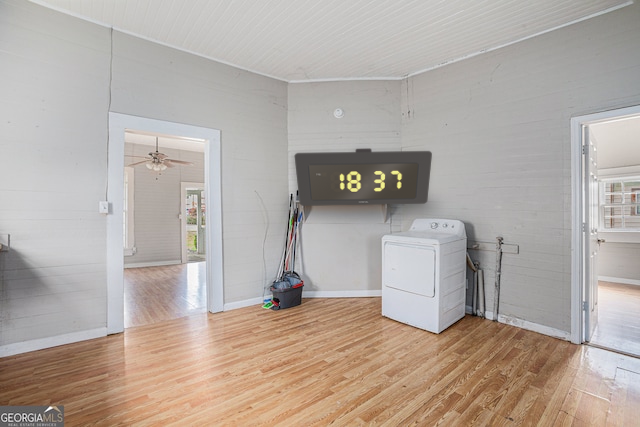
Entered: **18:37**
